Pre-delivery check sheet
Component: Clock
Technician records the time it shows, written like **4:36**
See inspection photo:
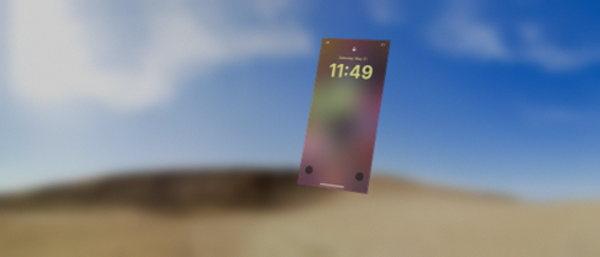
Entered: **11:49**
